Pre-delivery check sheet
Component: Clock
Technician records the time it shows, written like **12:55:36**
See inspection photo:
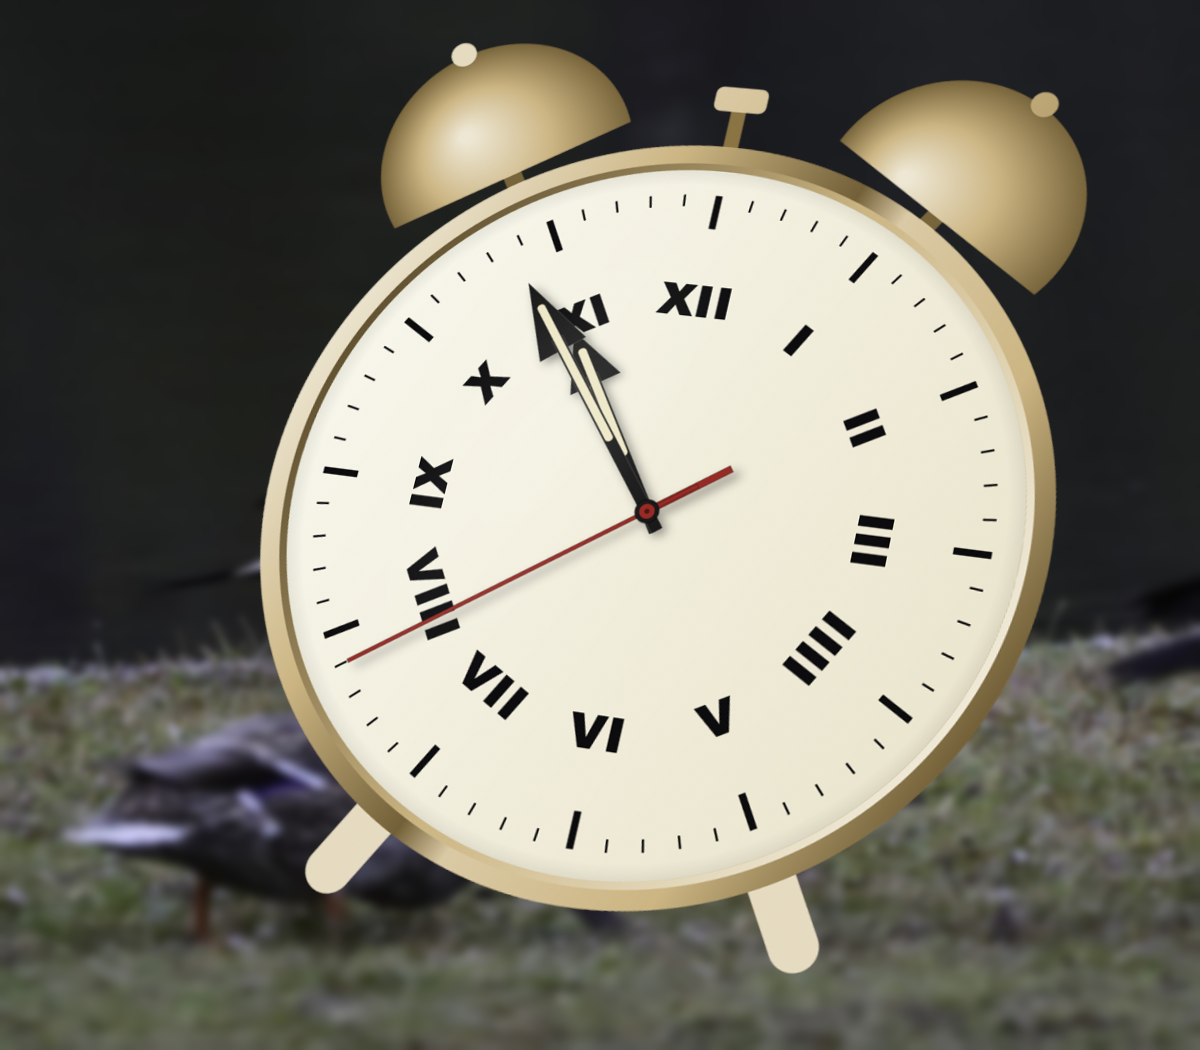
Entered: **10:53:39**
